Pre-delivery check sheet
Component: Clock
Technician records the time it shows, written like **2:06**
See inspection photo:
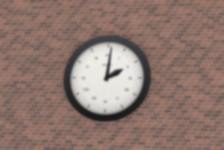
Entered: **2:01**
